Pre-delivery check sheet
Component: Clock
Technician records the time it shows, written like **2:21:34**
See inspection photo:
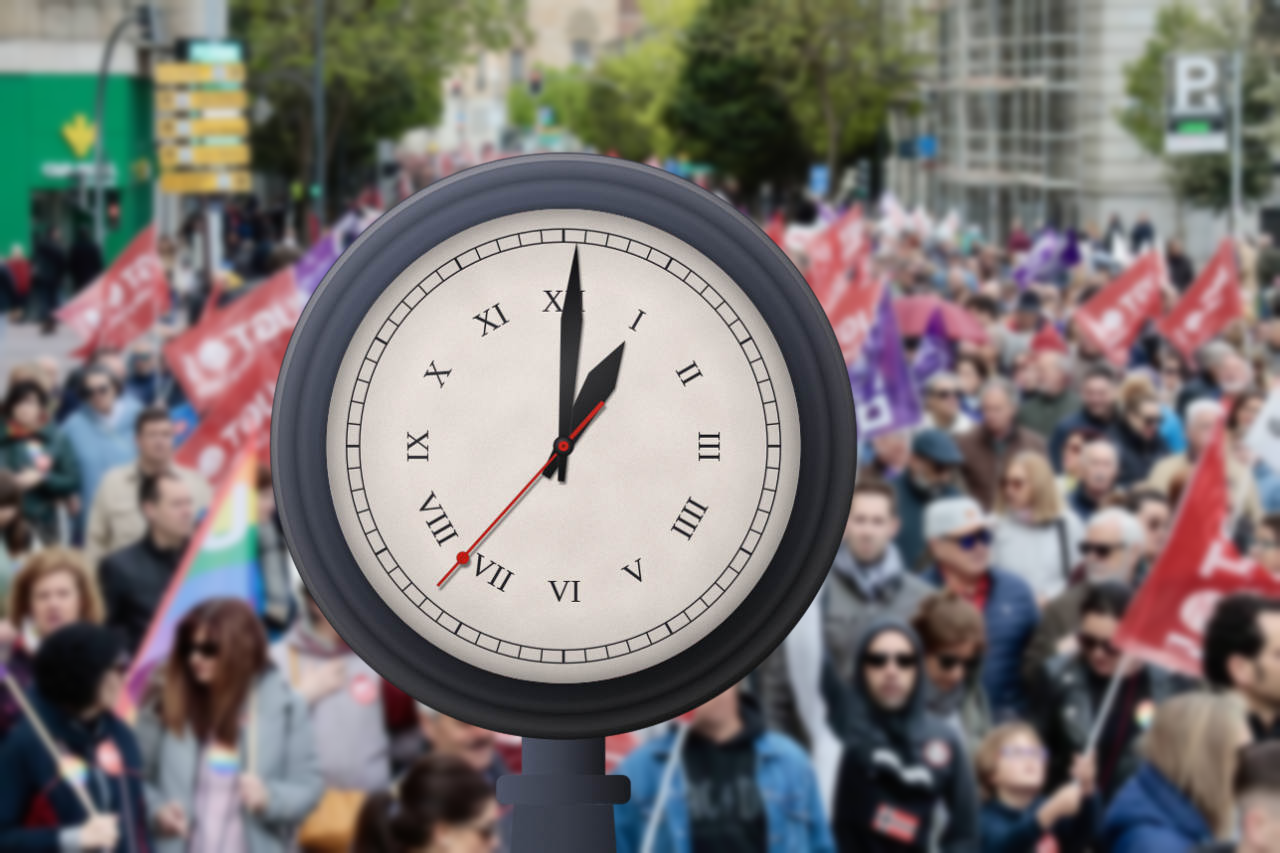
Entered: **1:00:37**
